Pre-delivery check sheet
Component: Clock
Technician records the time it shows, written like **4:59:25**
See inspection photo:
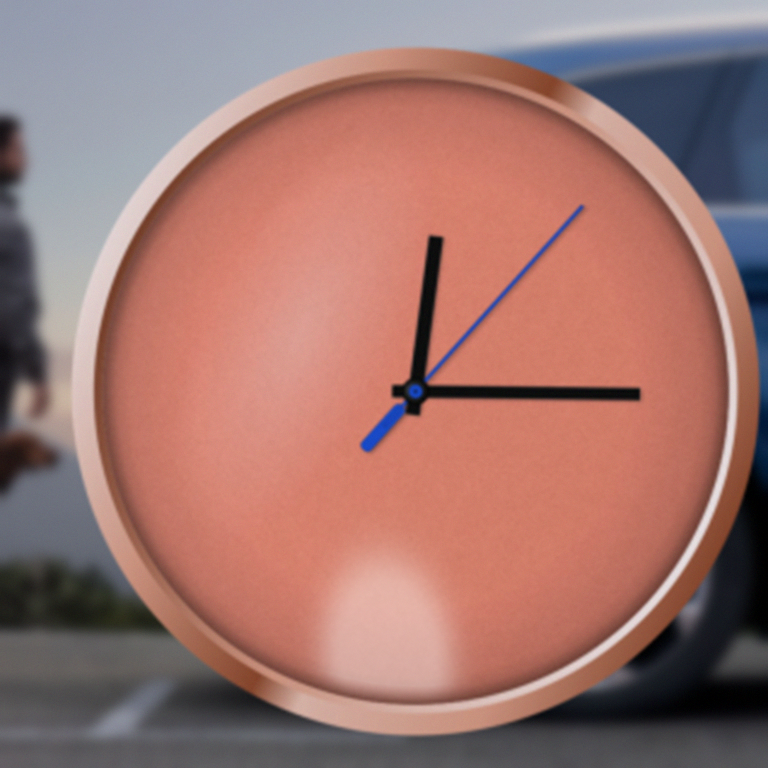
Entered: **12:15:07**
